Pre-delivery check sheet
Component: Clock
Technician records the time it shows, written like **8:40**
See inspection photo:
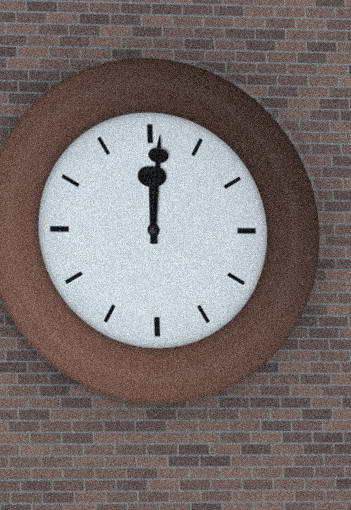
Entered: **12:01**
